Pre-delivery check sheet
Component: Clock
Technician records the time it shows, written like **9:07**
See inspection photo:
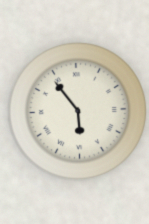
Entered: **5:54**
